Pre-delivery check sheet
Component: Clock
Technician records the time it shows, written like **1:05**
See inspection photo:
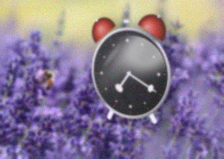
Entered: **7:20**
